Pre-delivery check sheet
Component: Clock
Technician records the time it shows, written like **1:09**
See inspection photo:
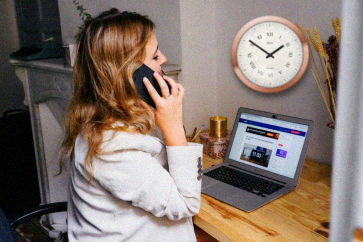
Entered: **1:51**
